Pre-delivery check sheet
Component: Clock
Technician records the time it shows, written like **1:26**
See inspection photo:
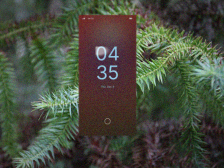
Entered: **4:35**
